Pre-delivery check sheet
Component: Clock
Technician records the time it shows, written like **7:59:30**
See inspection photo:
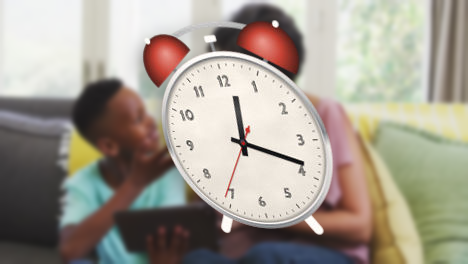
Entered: **12:18:36**
